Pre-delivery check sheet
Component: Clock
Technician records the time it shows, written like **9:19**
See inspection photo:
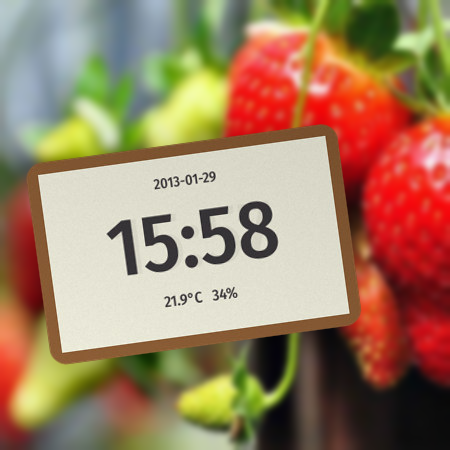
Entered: **15:58**
